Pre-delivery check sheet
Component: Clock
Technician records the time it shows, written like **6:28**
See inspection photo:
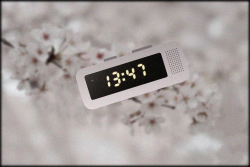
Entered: **13:47**
